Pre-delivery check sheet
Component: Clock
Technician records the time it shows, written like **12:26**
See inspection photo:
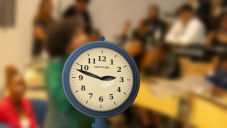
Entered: **2:48**
